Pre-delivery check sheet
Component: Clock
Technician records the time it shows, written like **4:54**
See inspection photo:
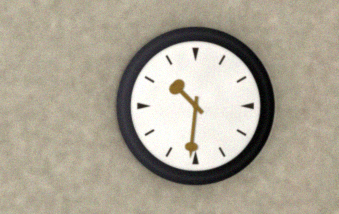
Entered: **10:31**
